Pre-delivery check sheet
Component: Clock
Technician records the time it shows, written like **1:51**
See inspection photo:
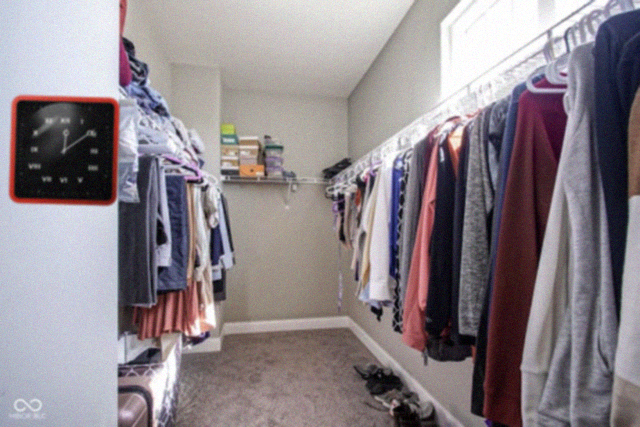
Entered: **12:09**
